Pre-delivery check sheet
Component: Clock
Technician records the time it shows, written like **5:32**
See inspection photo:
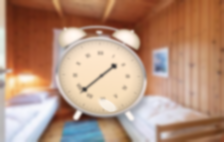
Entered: **1:38**
